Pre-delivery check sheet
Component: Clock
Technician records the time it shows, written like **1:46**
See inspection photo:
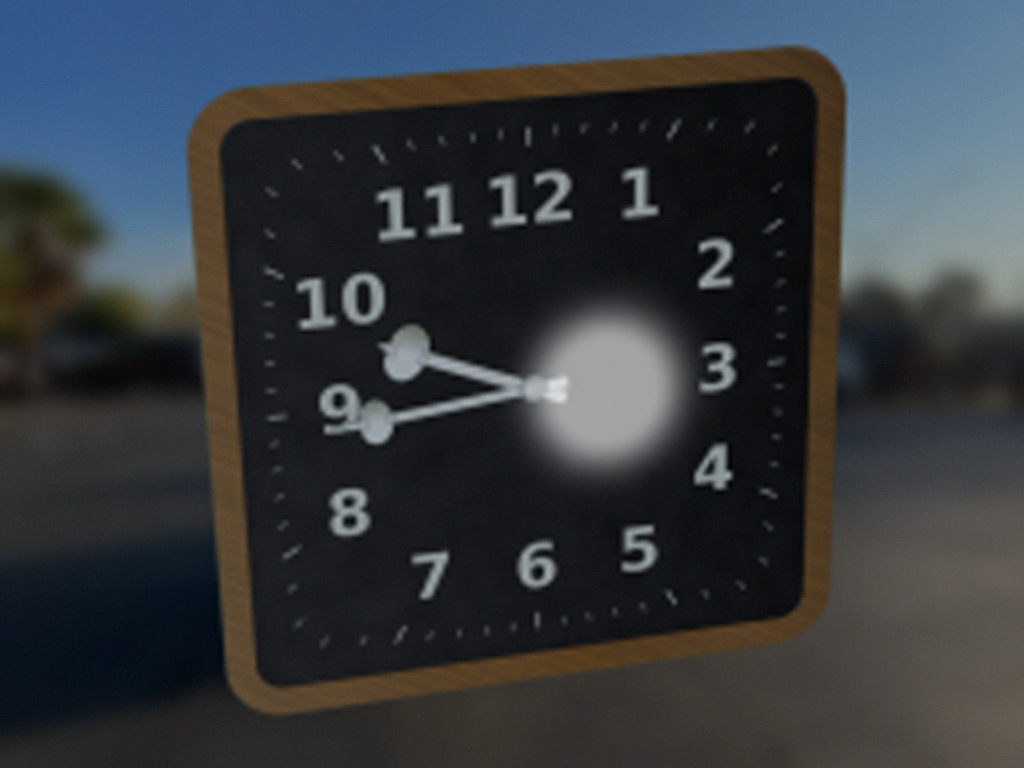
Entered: **9:44**
